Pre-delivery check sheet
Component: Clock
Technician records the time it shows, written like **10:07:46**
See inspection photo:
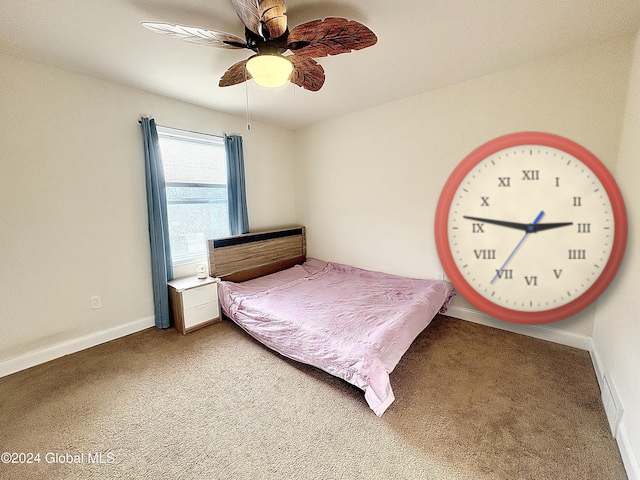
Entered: **2:46:36**
